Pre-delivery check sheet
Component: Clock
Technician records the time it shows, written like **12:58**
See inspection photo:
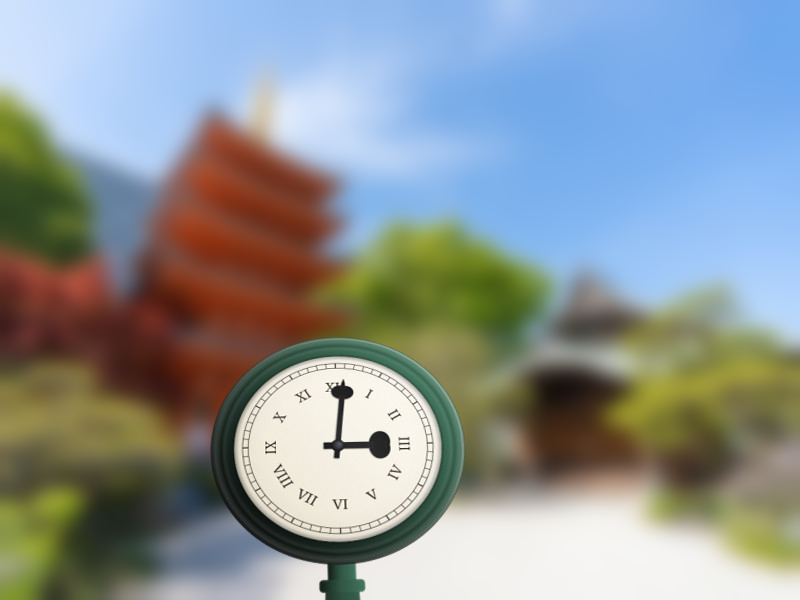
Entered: **3:01**
